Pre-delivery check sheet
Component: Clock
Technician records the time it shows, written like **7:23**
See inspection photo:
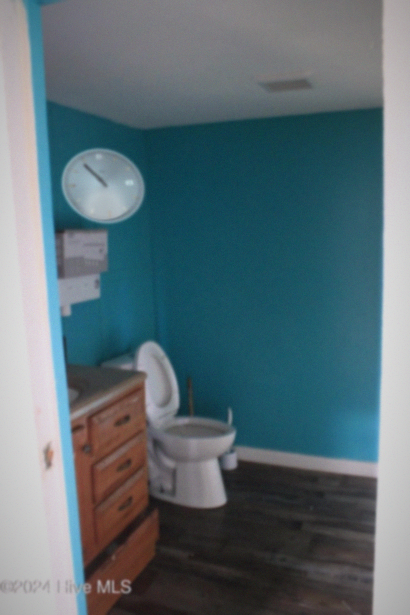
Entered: **10:54**
